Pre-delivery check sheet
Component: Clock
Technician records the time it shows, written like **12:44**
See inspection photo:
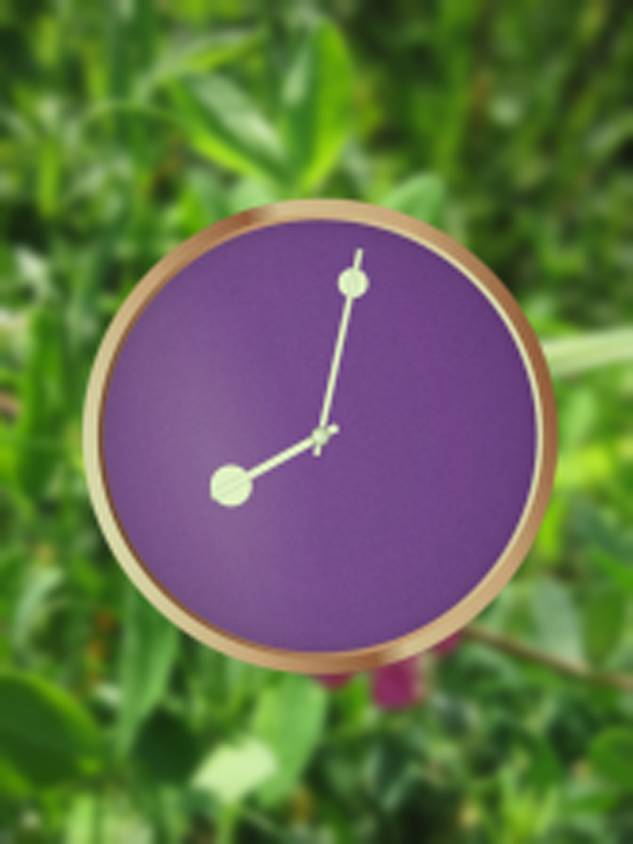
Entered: **8:02**
